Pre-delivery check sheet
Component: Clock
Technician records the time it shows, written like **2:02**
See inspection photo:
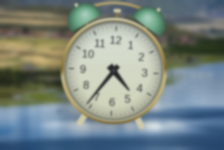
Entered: **4:36**
